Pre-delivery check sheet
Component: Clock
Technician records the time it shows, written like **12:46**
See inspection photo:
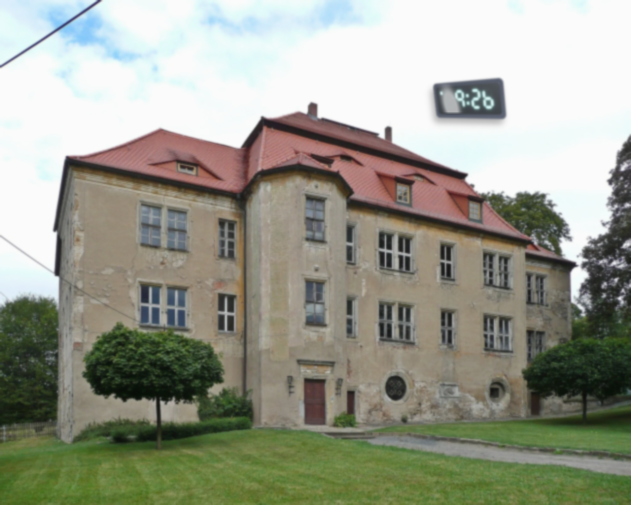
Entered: **9:26**
